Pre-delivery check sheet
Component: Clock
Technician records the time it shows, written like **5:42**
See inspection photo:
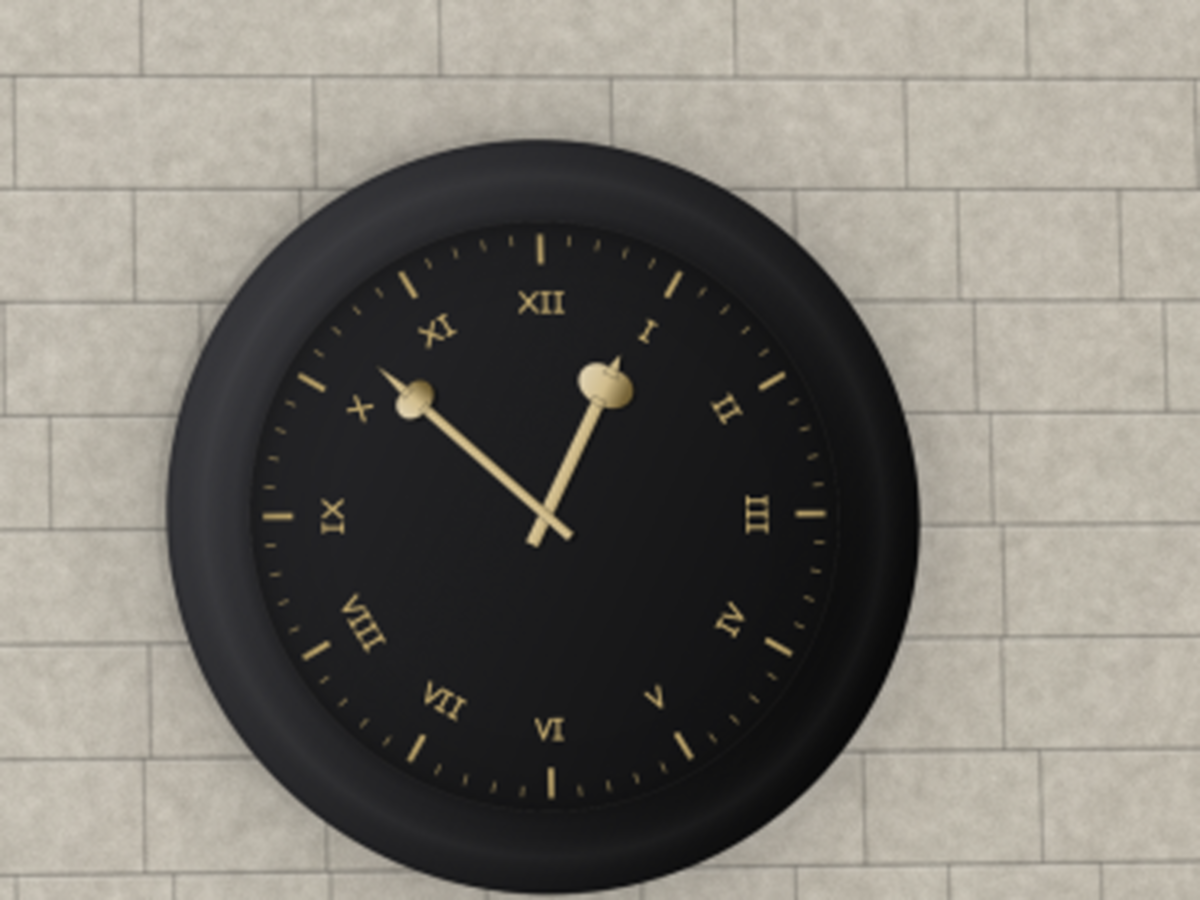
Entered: **12:52**
